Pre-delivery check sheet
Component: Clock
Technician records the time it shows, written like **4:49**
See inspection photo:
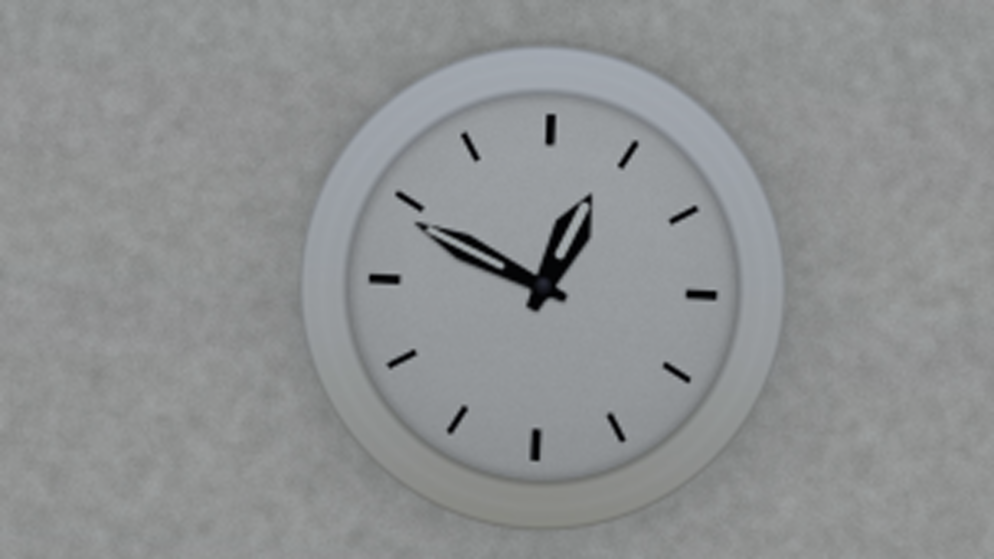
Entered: **12:49**
